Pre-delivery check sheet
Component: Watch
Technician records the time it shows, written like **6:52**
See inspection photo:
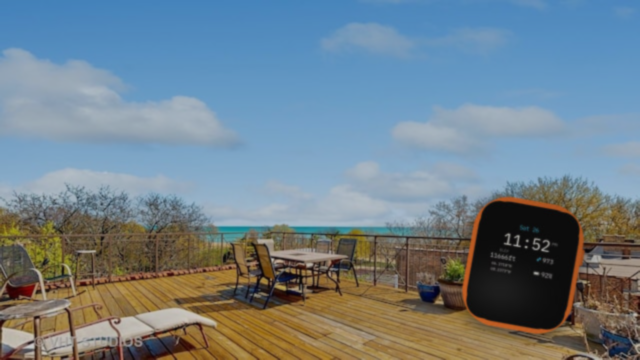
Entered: **11:52**
